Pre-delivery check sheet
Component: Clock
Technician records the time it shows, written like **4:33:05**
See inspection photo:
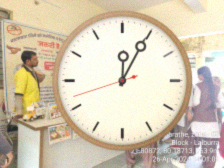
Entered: **12:04:42**
